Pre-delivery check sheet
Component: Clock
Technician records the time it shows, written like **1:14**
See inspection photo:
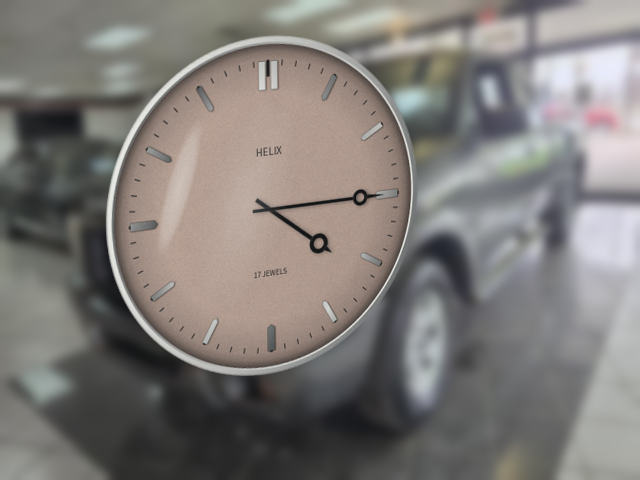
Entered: **4:15**
